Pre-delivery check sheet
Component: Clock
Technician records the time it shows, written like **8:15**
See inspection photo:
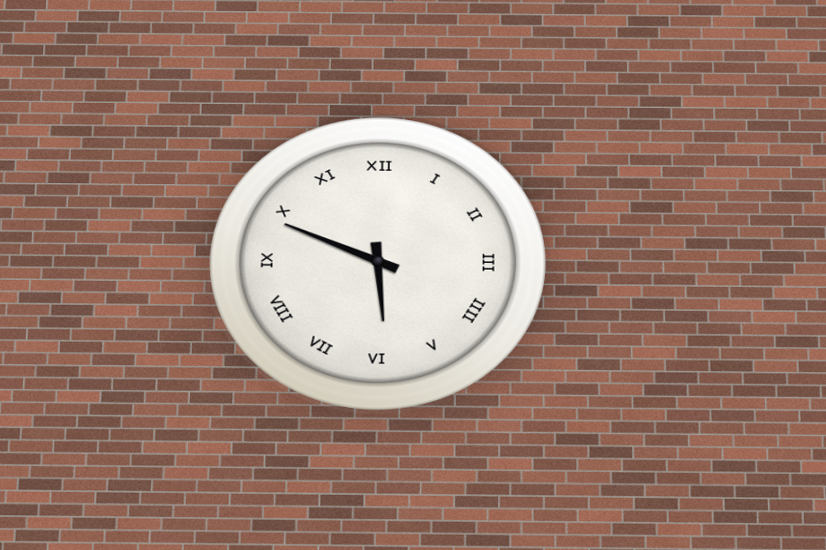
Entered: **5:49**
